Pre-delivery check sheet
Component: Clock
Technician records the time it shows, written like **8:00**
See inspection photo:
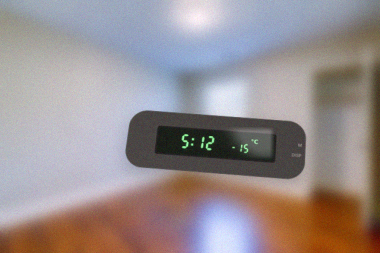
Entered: **5:12**
